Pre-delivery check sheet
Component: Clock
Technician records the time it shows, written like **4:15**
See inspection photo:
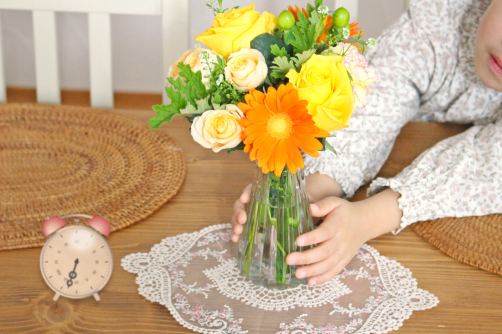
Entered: **6:33**
